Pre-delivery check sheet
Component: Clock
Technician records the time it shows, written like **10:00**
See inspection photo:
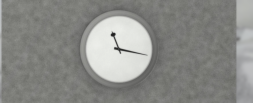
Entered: **11:17**
